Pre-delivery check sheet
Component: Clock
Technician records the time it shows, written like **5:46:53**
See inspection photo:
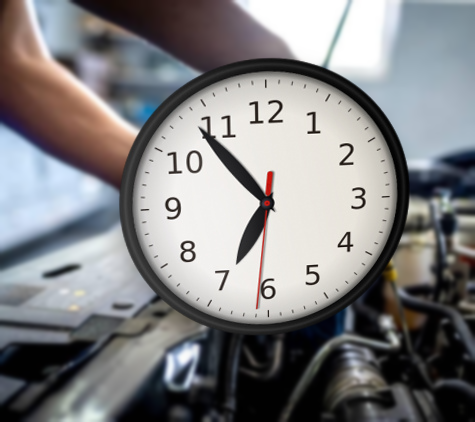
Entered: **6:53:31**
